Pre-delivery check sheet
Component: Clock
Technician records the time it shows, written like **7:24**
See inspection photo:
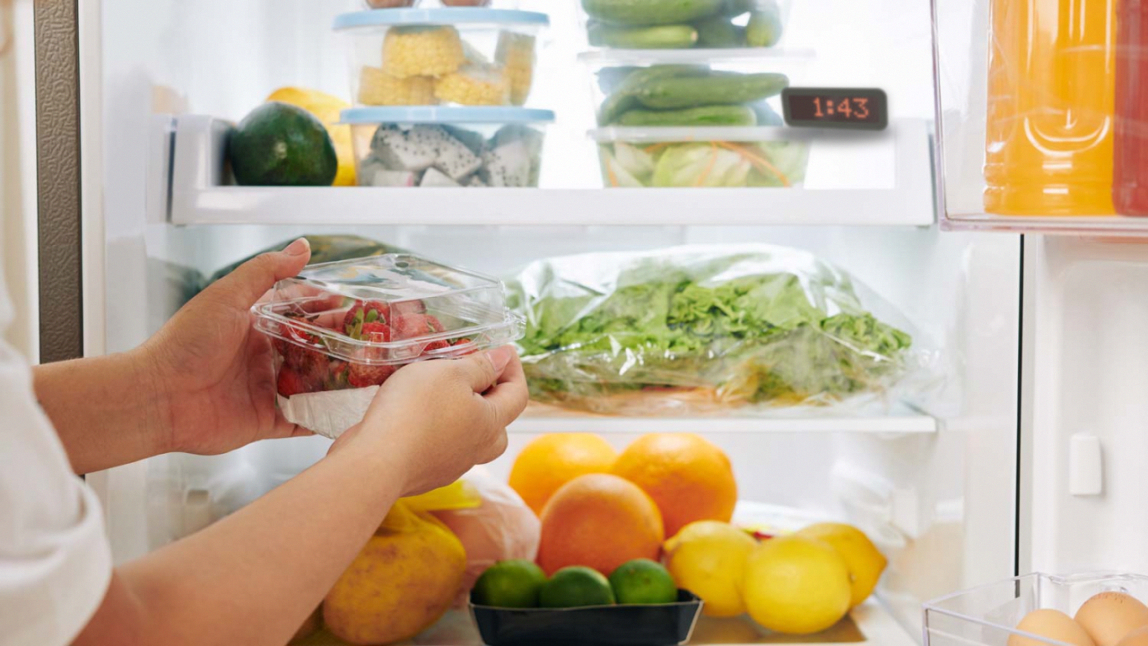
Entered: **1:43**
